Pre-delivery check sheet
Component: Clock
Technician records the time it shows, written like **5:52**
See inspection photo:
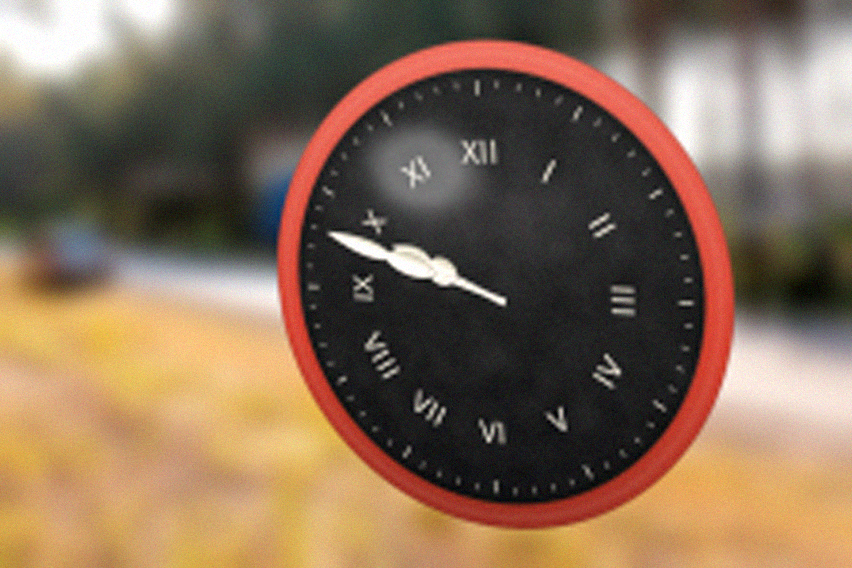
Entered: **9:48**
